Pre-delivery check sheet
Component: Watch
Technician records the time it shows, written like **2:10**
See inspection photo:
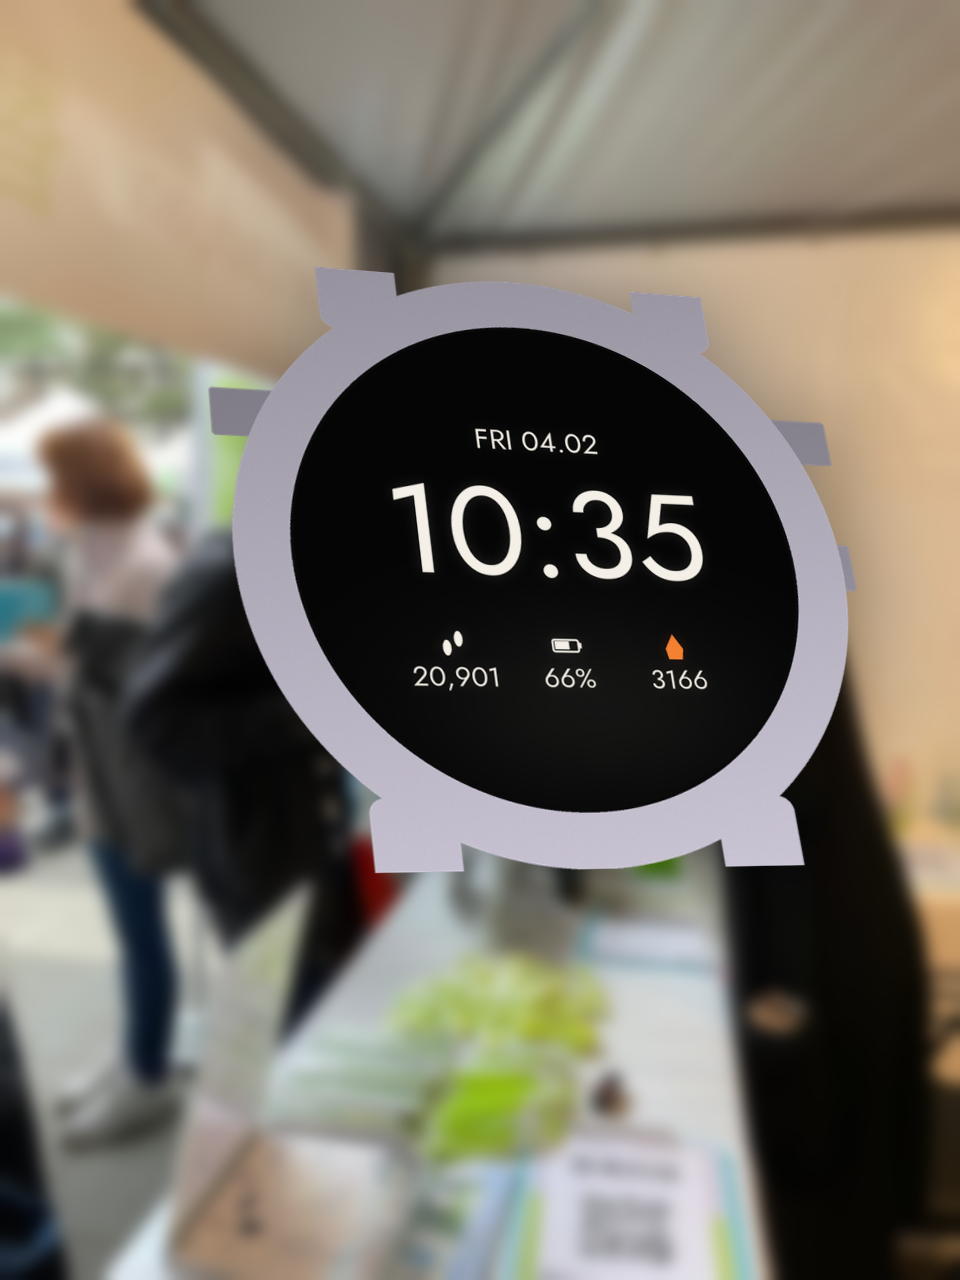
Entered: **10:35**
